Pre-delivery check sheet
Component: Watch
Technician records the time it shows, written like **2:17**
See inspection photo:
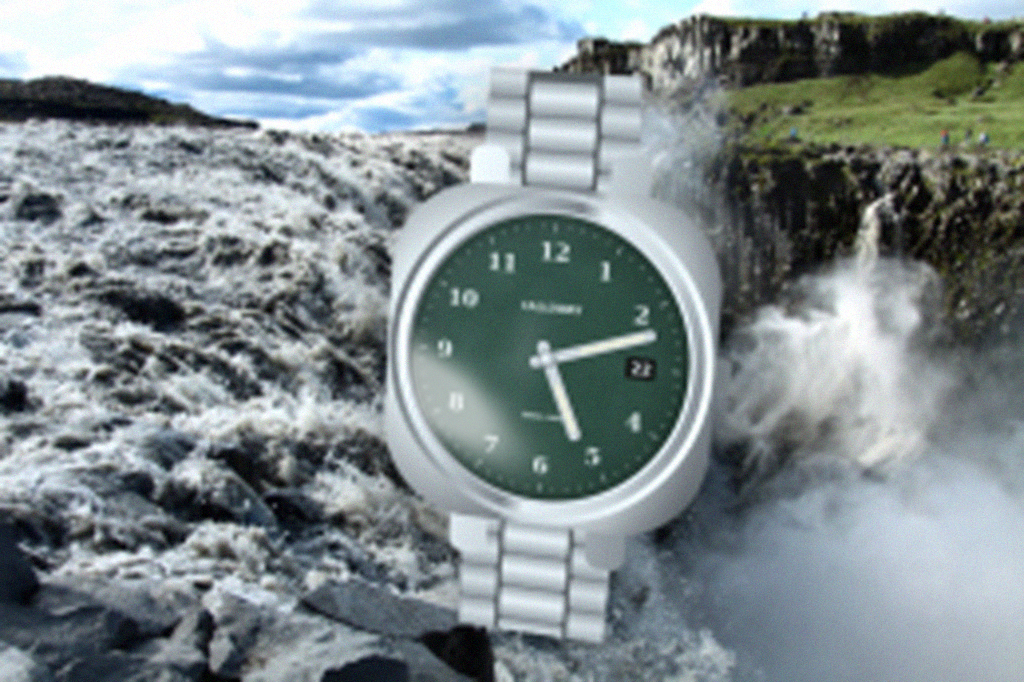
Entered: **5:12**
